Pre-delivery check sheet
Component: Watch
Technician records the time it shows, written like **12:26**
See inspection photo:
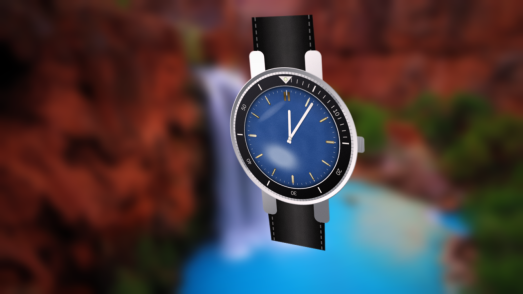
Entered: **12:06**
